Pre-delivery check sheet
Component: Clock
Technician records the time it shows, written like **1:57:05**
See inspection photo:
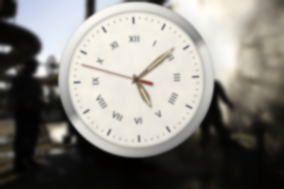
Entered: **5:08:48**
